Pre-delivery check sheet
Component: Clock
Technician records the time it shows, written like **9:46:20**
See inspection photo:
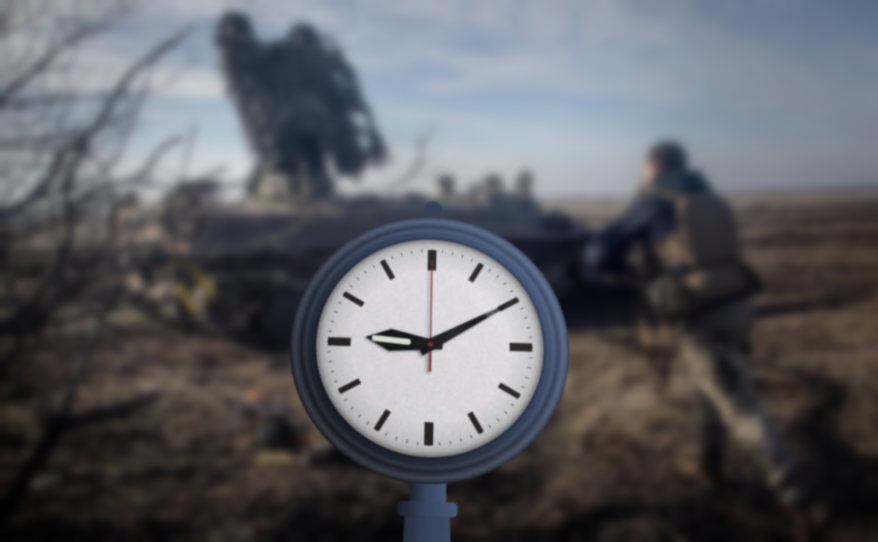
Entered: **9:10:00**
